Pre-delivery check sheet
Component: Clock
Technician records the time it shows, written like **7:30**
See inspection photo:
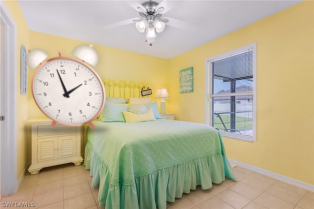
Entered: **1:58**
